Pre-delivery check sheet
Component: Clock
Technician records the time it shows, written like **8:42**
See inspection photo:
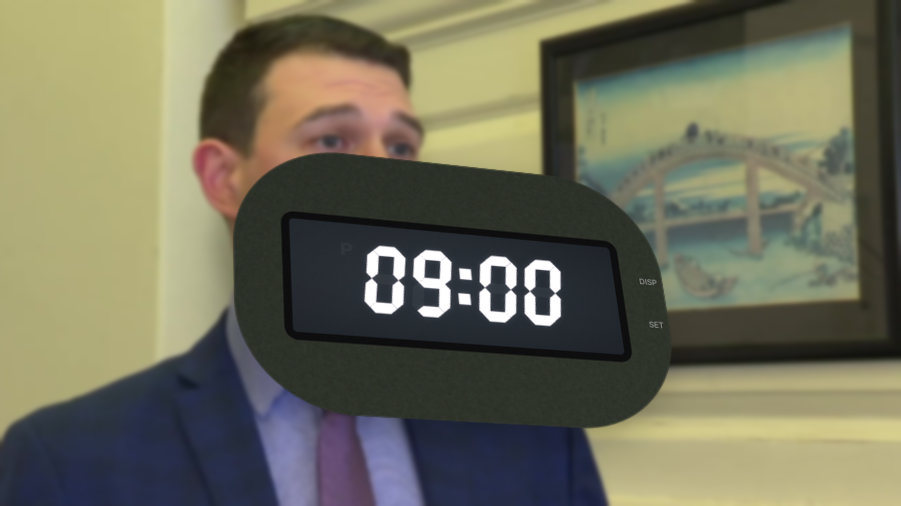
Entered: **9:00**
